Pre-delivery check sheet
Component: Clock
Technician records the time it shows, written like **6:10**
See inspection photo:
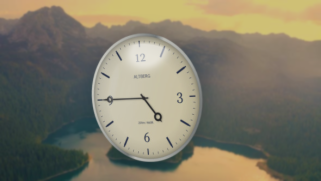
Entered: **4:45**
